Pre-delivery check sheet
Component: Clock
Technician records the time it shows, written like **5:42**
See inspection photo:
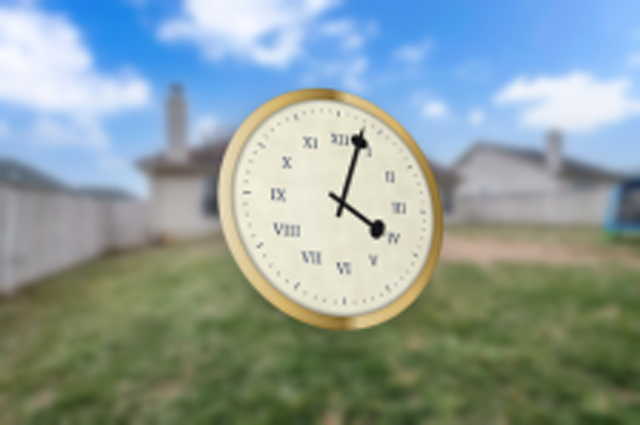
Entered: **4:03**
